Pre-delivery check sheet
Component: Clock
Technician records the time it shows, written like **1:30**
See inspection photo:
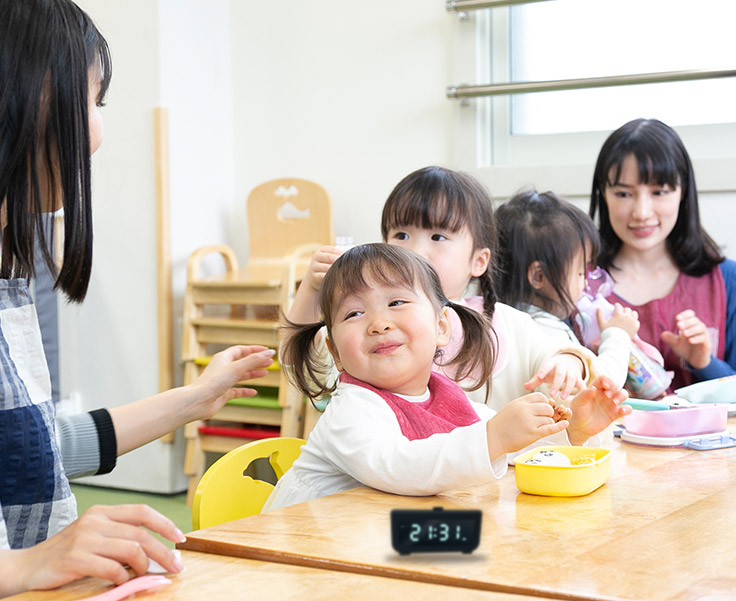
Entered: **21:31**
